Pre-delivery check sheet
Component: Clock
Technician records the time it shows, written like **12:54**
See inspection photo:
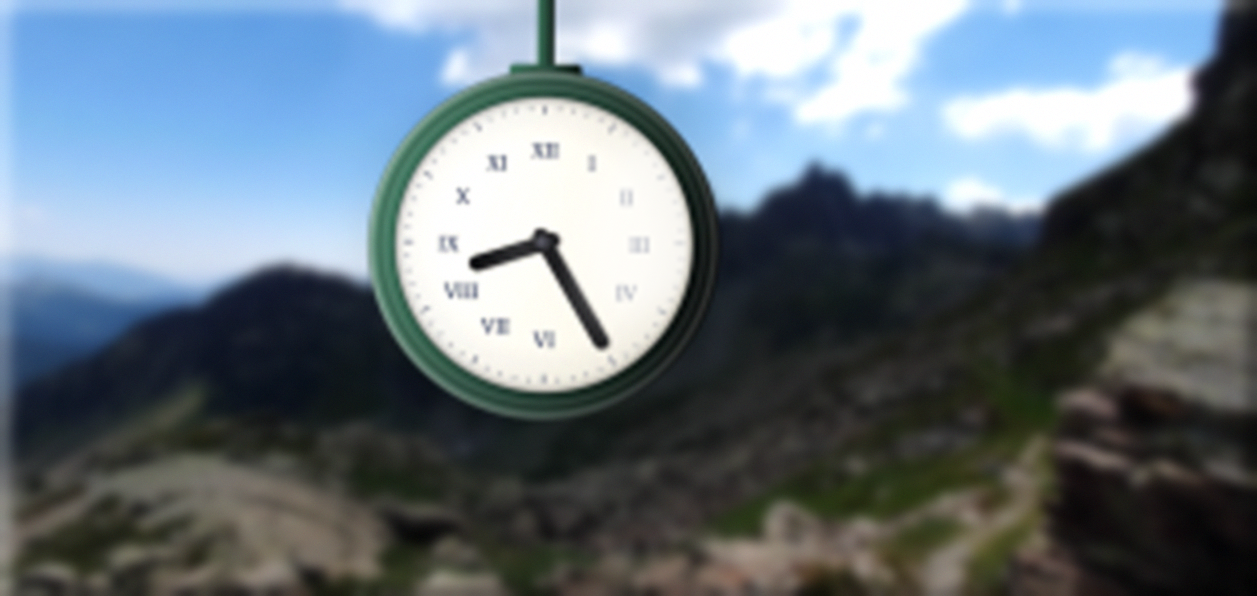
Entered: **8:25**
